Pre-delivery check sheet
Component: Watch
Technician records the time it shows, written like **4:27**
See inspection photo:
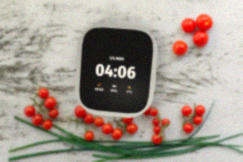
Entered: **4:06**
